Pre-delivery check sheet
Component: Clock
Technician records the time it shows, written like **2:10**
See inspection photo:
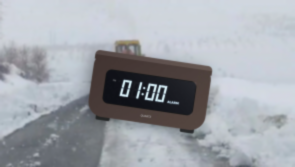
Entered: **1:00**
